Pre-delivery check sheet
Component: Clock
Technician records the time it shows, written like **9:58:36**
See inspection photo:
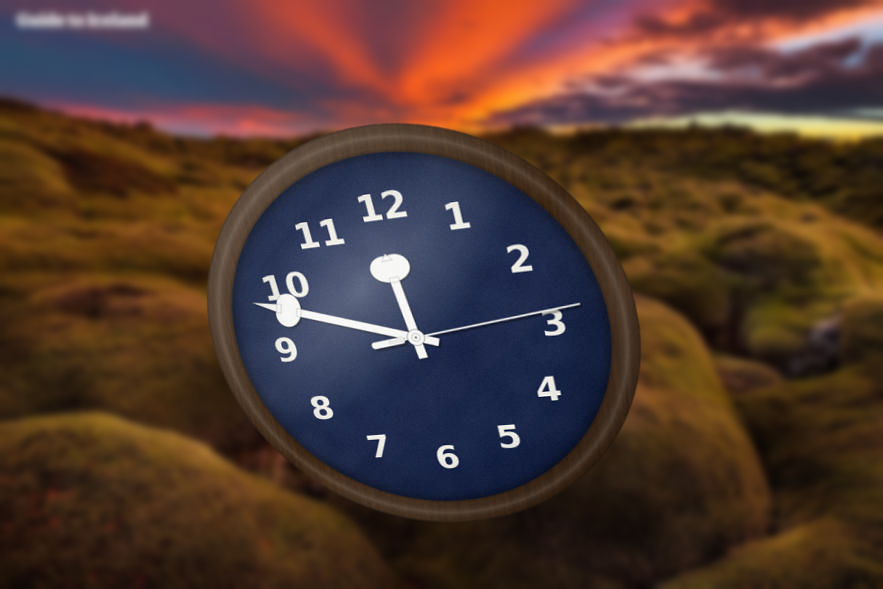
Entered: **11:48:14**
